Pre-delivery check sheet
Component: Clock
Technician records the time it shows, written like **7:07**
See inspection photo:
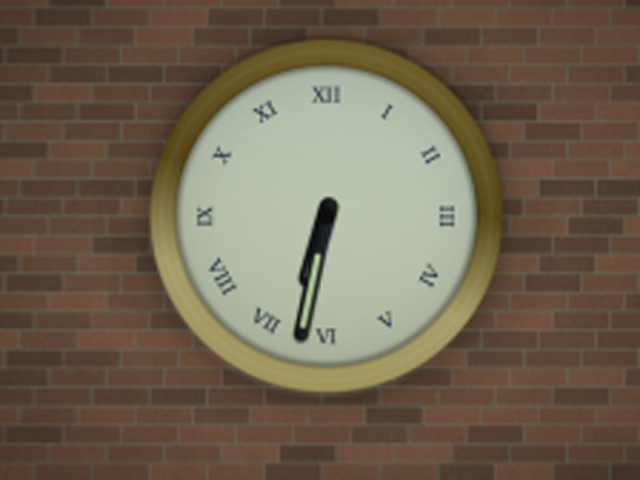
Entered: **6:32**
